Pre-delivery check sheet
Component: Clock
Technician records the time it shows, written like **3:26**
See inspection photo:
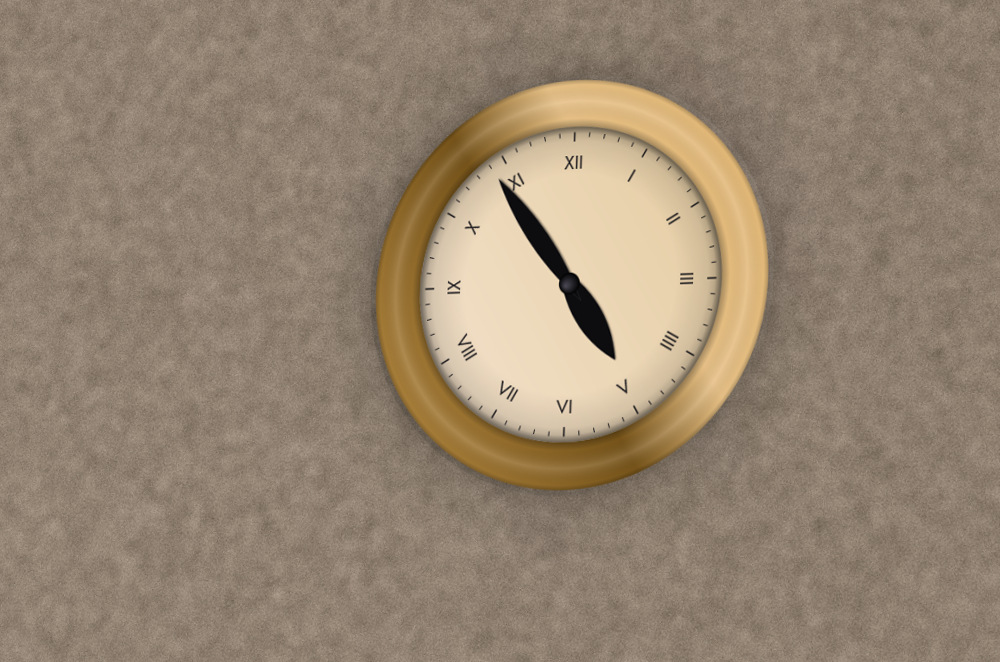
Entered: **4:54**
